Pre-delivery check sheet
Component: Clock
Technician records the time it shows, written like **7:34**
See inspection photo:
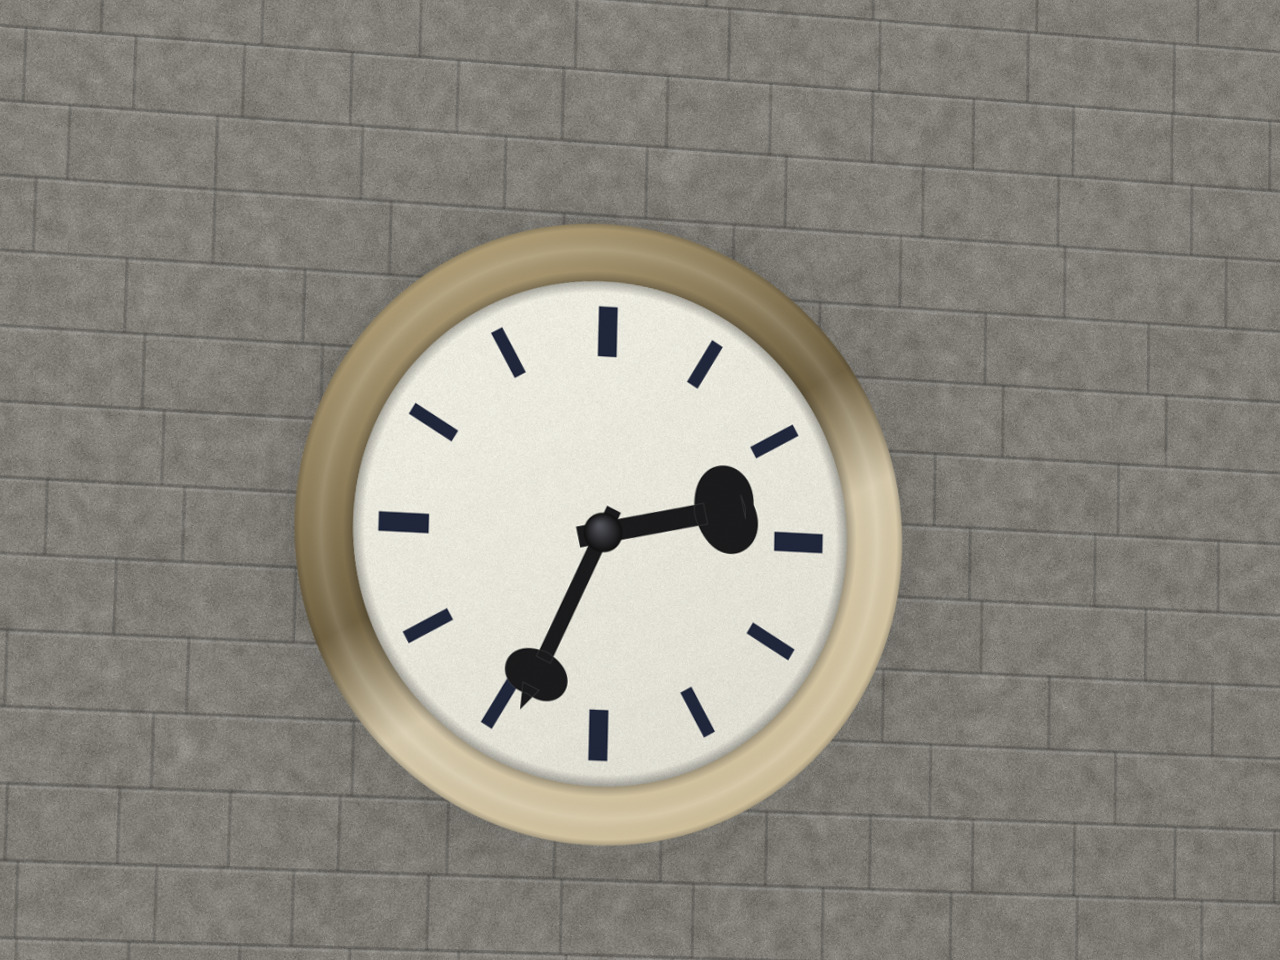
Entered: **2:34**
